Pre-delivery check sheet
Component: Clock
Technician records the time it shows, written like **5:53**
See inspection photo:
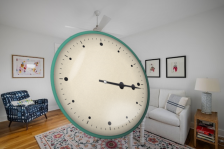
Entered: **3:16**
